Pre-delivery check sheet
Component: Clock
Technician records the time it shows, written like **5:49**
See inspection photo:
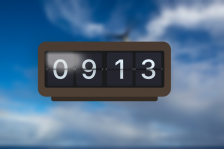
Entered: **9:13**
